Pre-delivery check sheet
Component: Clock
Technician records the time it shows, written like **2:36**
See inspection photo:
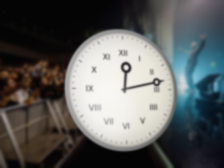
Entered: **12:13**
